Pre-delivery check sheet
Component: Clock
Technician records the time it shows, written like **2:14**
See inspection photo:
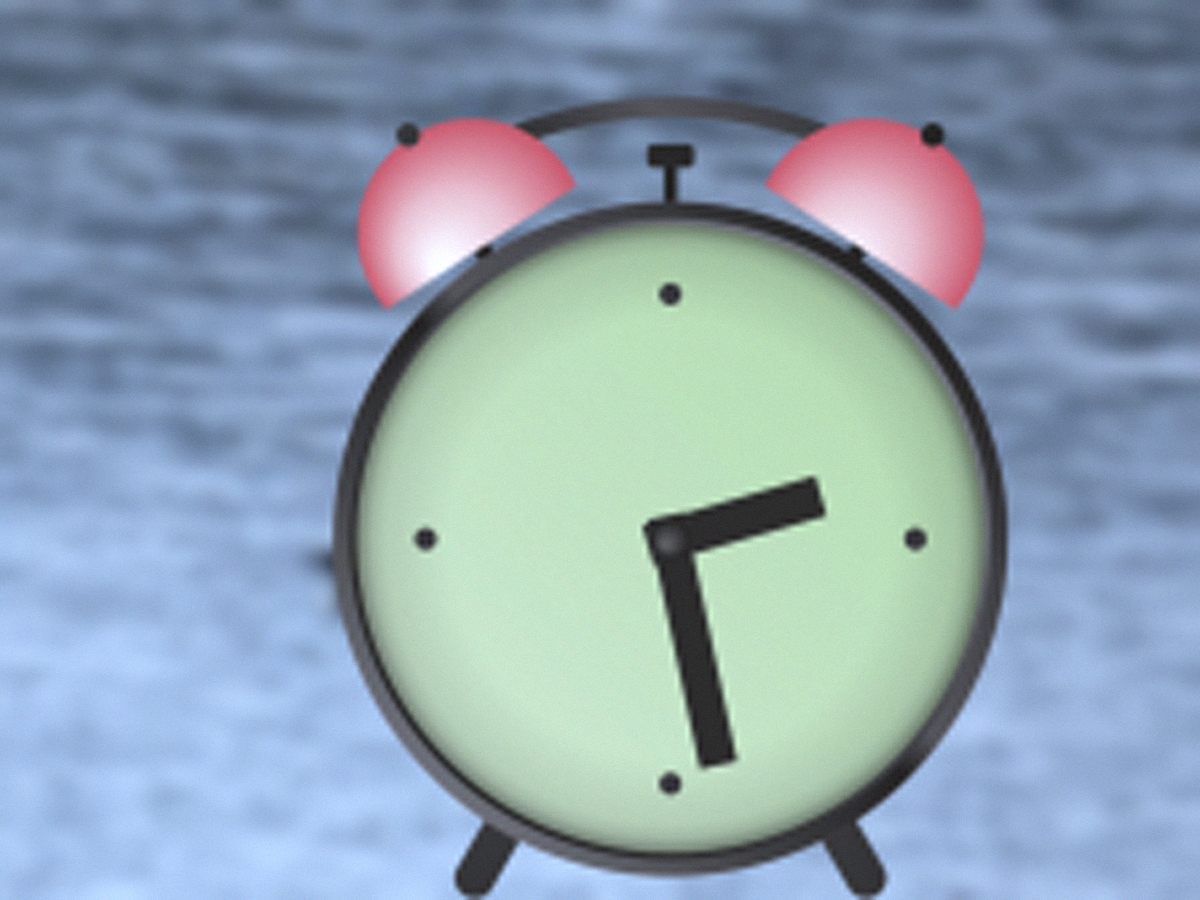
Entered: **2:28**
